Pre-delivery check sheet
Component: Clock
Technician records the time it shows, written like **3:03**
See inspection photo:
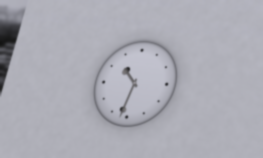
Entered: **10:32**
